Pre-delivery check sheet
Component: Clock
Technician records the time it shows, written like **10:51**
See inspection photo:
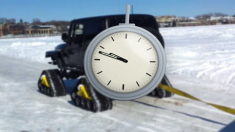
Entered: **9:48**
